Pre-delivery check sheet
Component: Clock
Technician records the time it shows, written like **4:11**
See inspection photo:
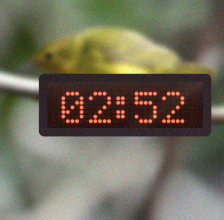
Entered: **2:52**
